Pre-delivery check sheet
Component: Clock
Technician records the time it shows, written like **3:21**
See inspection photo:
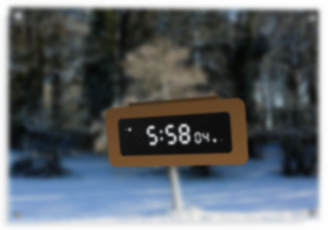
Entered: **5:58**
